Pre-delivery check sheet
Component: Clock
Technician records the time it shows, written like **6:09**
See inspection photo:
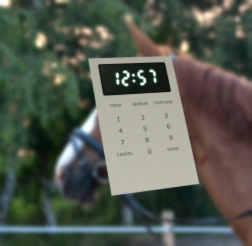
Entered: **12:57**
